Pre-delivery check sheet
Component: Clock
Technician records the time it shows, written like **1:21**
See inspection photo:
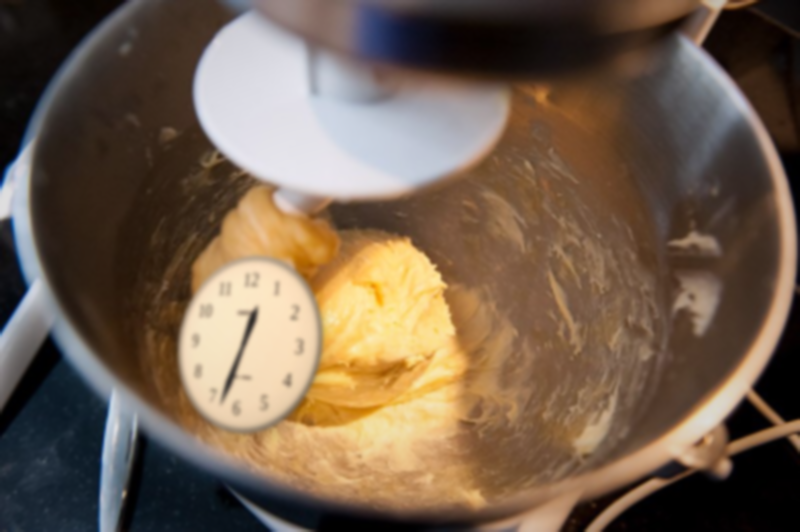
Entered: **12:33**
